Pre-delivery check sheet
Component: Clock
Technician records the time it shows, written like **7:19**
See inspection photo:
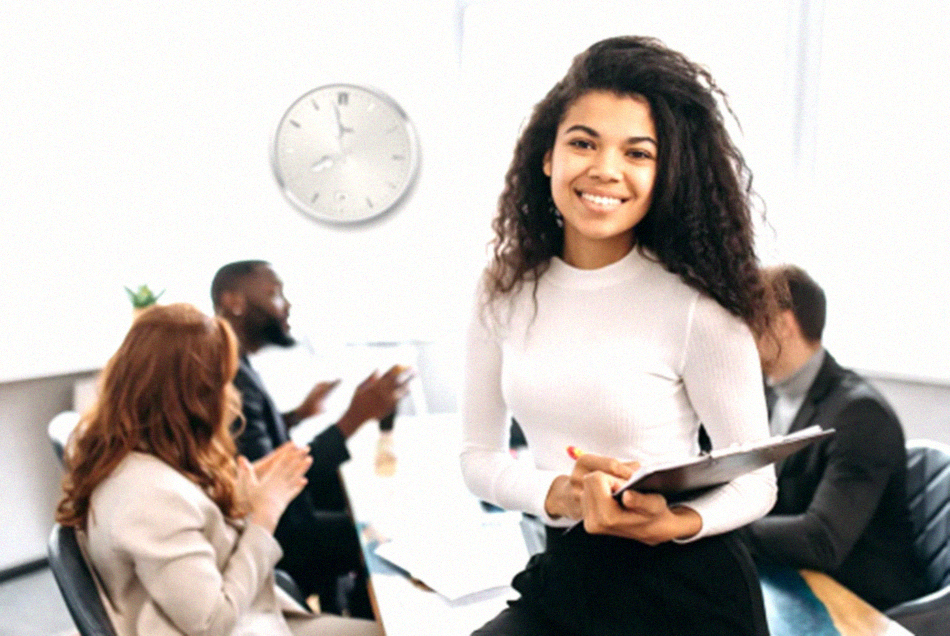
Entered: **7:58**
